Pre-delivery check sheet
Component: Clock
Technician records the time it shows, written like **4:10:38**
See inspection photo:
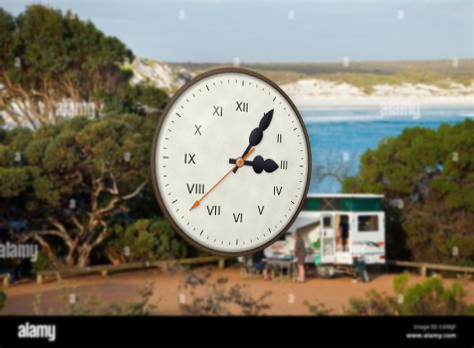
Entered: **3:05:38**
